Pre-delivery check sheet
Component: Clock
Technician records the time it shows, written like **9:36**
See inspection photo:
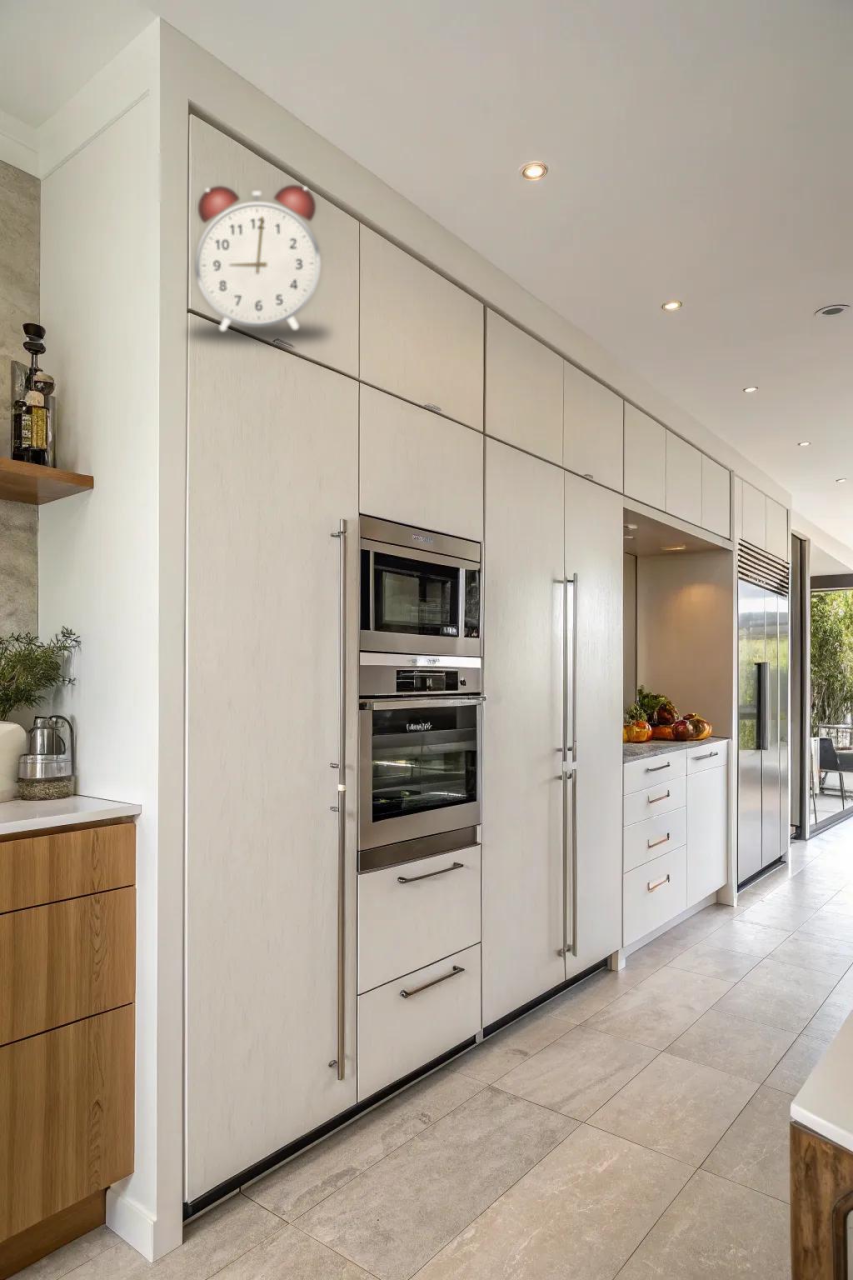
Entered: **9:01**
